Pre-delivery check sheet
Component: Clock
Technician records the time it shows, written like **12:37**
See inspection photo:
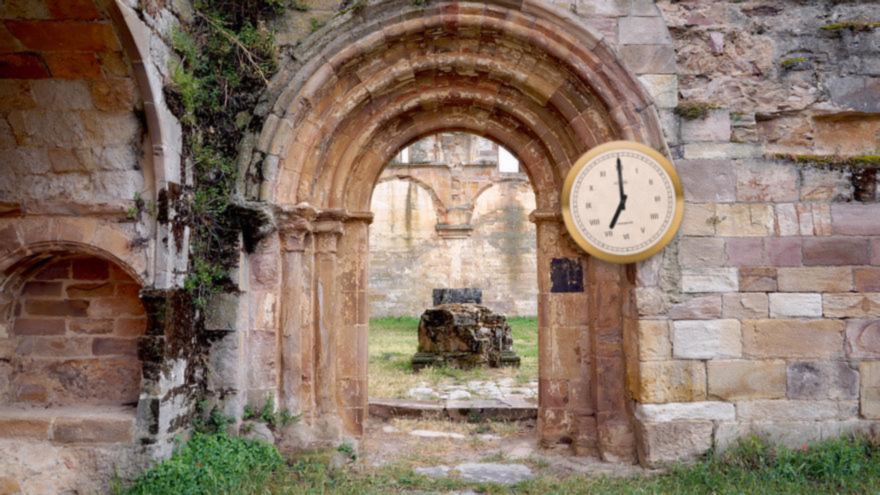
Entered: **7:00**
